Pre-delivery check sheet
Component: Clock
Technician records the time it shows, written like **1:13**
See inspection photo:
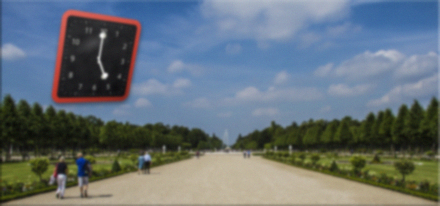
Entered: **5:00**
